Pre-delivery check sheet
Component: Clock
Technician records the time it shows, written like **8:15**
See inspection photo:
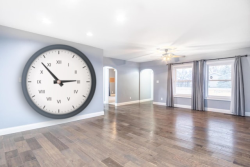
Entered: **2:53**
